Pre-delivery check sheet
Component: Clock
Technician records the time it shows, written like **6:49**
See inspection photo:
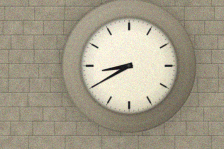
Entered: **8:40**
